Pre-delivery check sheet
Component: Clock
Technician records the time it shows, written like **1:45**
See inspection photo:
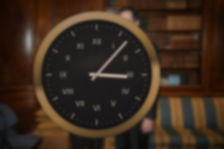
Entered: **3:07**
